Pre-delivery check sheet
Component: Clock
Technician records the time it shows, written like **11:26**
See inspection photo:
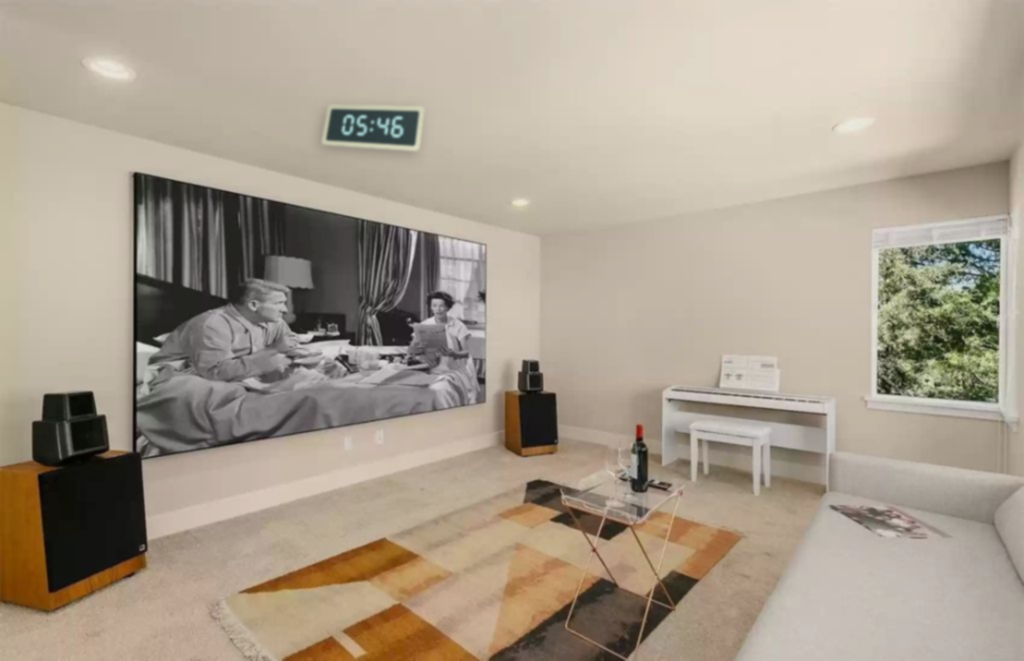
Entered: **5:46**
